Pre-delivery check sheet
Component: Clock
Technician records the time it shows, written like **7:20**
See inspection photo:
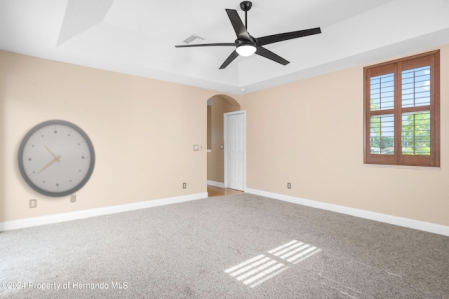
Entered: **10:39**
